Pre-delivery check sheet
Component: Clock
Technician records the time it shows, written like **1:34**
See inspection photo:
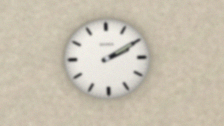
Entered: **2:10**
